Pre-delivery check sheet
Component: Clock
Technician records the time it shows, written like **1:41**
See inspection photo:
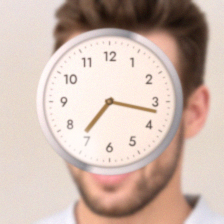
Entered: **7:17**
